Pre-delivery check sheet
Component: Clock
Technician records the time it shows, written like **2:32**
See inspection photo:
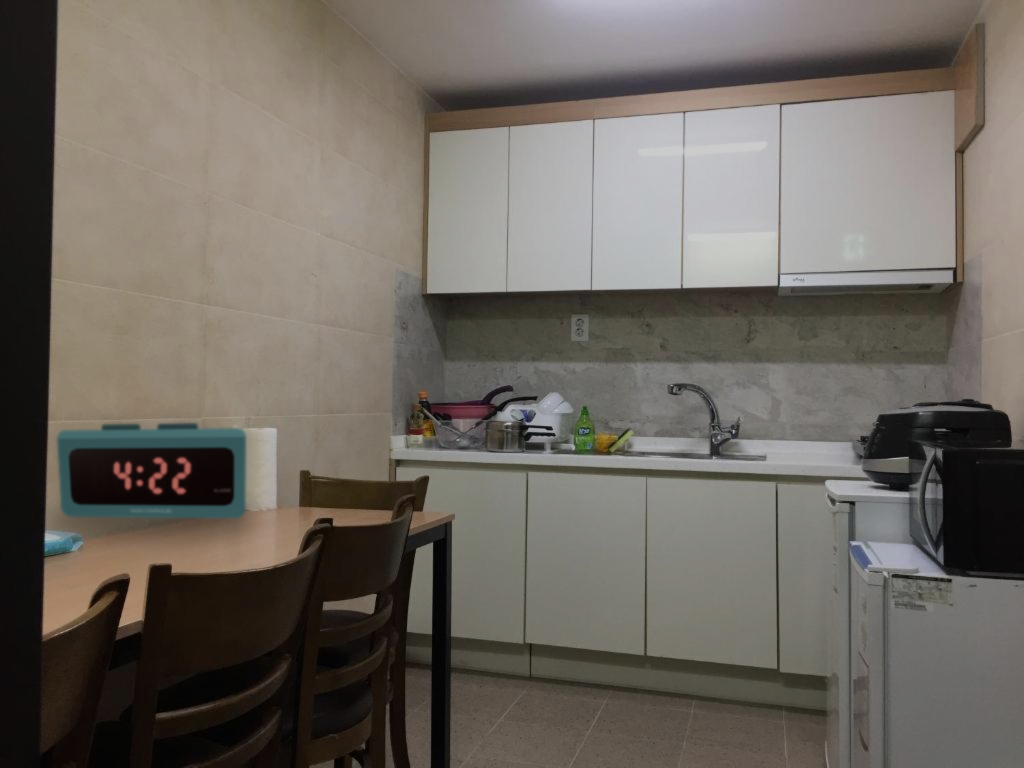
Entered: **4:22**
